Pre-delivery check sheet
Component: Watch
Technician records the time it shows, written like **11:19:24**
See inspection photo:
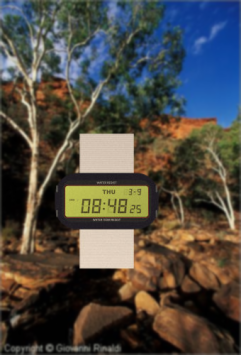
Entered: **8:48:25**
